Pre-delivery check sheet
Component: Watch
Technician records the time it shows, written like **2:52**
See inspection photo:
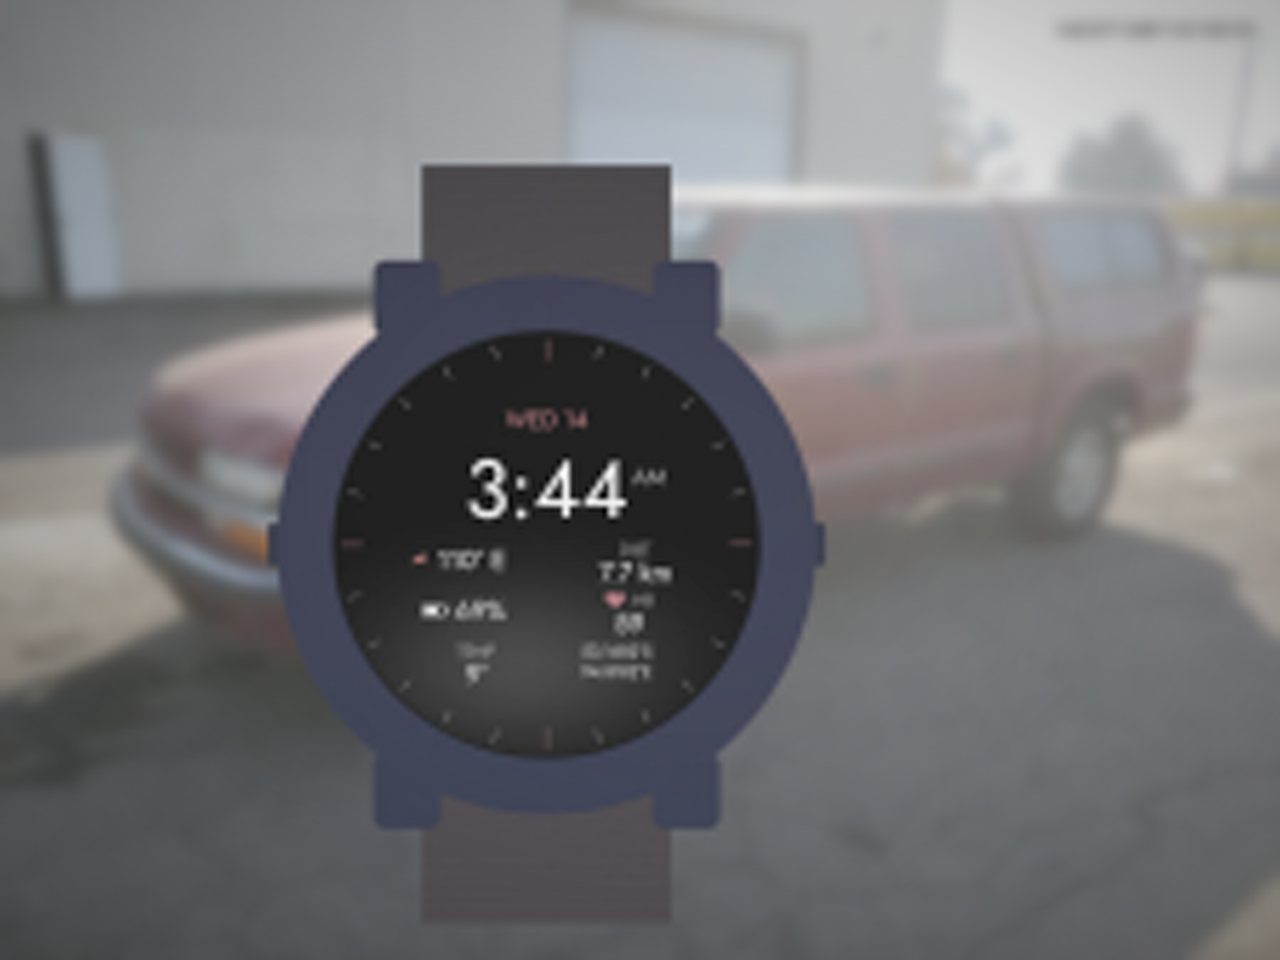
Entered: **3:44**
